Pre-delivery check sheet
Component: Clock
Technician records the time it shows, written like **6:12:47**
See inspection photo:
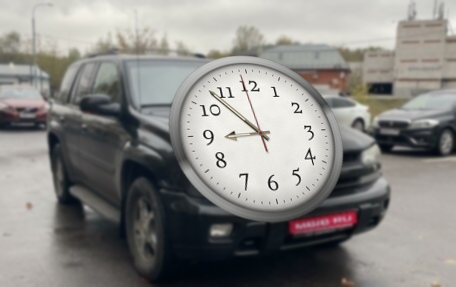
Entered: **8:52:59**
